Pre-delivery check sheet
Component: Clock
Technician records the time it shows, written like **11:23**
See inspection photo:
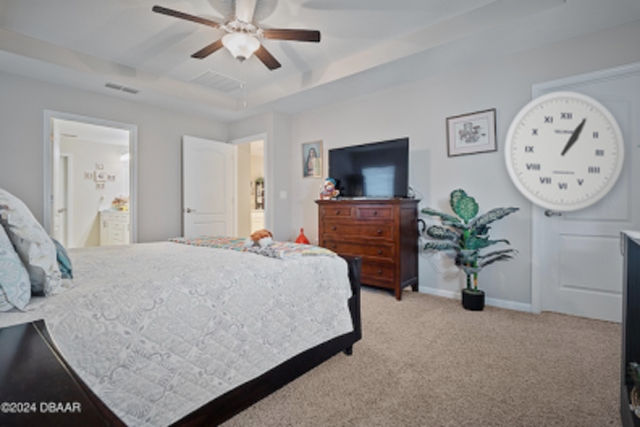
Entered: **1:05**
